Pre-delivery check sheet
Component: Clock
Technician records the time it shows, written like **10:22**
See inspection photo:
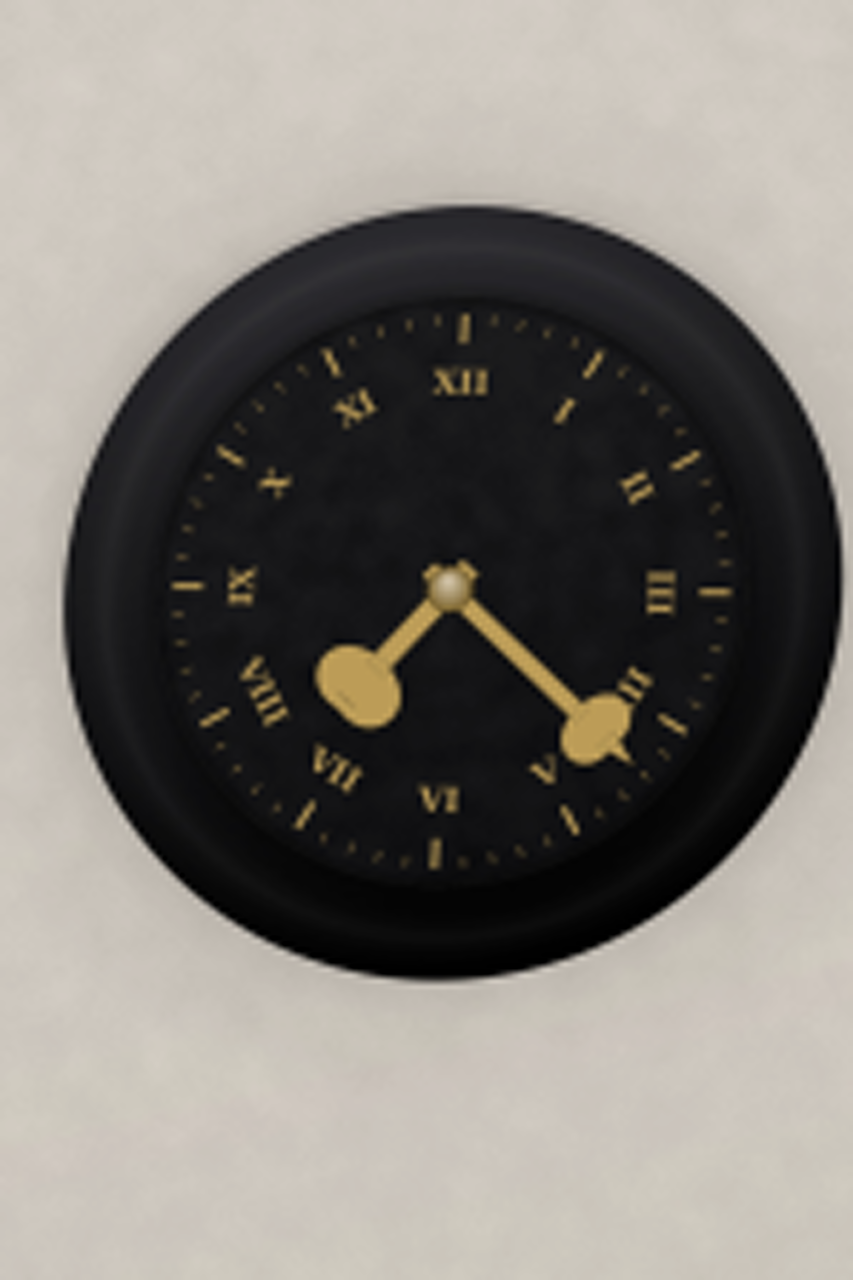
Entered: **7:22**
